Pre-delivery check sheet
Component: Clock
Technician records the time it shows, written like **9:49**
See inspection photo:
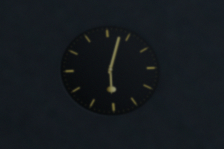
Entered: **6:03**
